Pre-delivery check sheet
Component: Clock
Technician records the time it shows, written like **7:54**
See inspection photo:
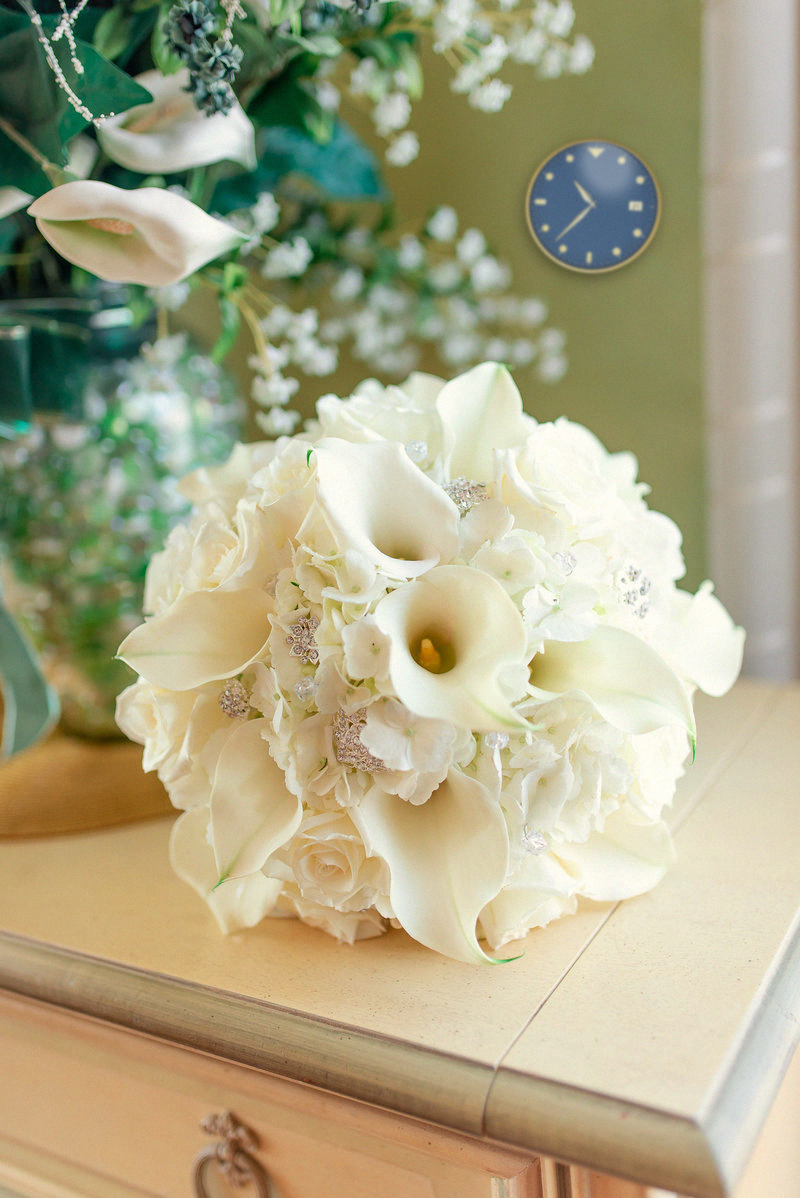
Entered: **10:37**
